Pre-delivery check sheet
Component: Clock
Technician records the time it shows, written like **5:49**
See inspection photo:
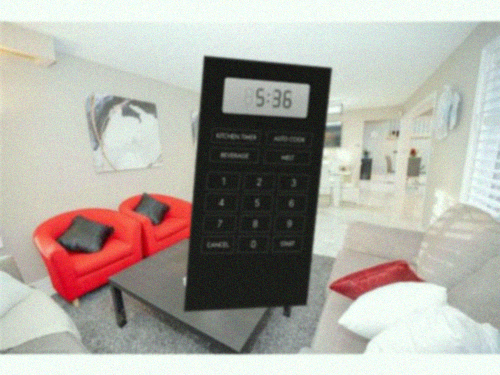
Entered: **5:36**
